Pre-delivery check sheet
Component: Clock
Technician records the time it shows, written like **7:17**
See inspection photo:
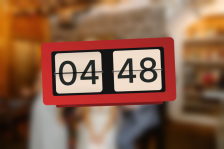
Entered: **4:48**
